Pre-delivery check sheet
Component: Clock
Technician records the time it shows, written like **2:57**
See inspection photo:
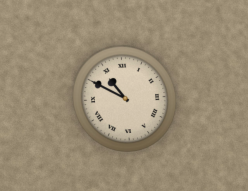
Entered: **10:50**
